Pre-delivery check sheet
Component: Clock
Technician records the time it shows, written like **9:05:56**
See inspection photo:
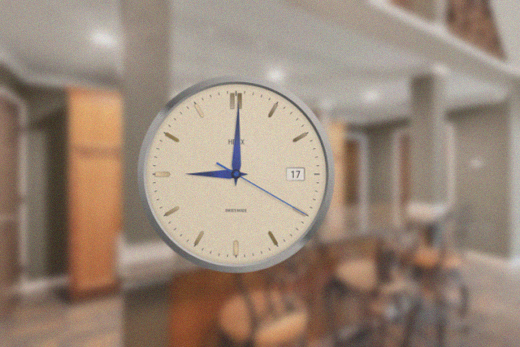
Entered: **9:00:20**
